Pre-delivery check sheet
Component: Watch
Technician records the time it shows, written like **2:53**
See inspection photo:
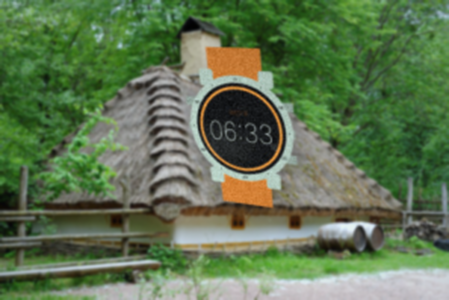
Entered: **6:33**
